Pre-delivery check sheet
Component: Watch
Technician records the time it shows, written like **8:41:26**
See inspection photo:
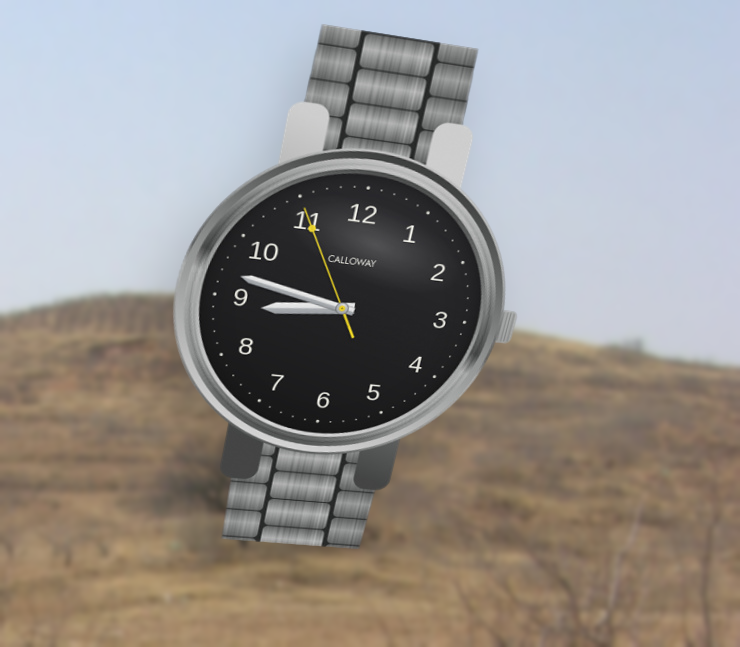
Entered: **8:46:55**
